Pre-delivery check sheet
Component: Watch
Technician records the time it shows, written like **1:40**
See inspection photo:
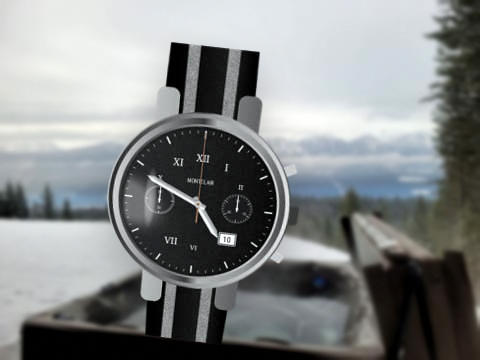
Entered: **4:49**
